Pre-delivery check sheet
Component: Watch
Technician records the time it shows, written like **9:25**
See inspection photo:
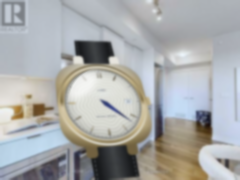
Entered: **4:22**
